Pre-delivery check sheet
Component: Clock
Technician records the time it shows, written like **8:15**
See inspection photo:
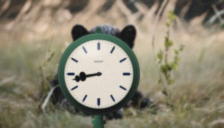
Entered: **8:43**
